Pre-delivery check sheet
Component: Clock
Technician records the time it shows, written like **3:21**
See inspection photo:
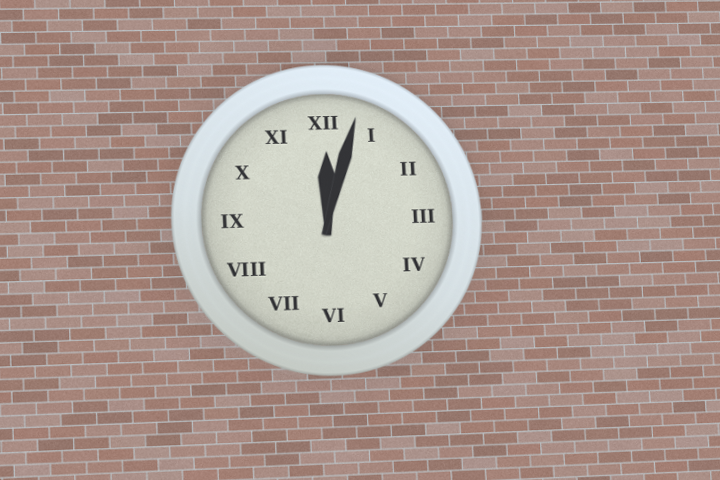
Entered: **12:03**
